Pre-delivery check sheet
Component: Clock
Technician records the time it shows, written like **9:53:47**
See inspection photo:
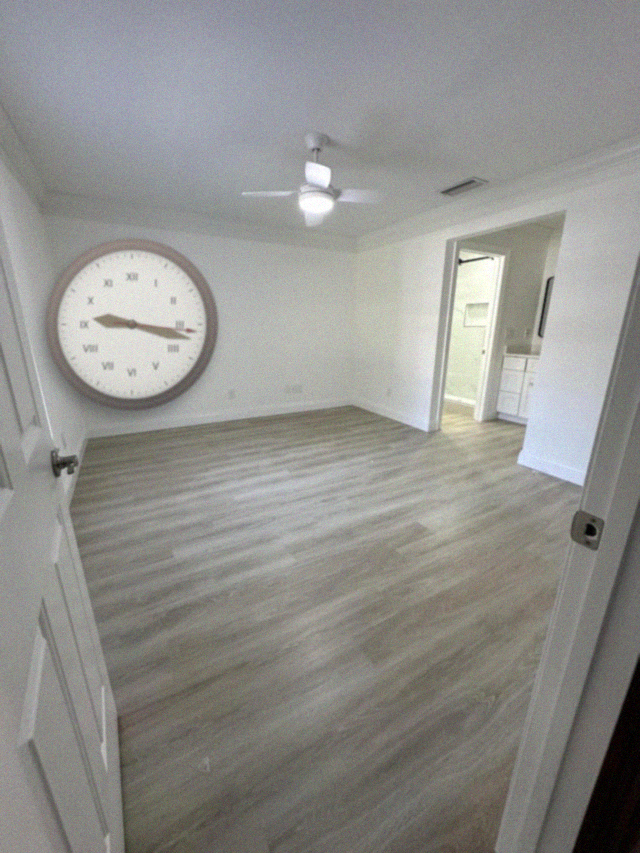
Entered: **9:17:16**
